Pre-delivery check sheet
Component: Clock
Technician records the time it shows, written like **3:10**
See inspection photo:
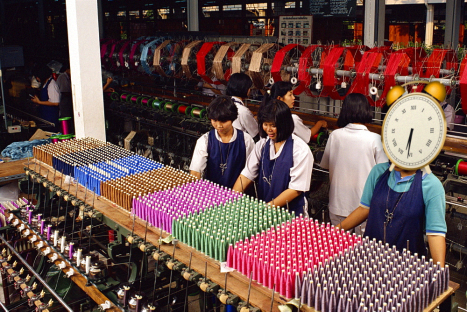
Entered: **6:31**
